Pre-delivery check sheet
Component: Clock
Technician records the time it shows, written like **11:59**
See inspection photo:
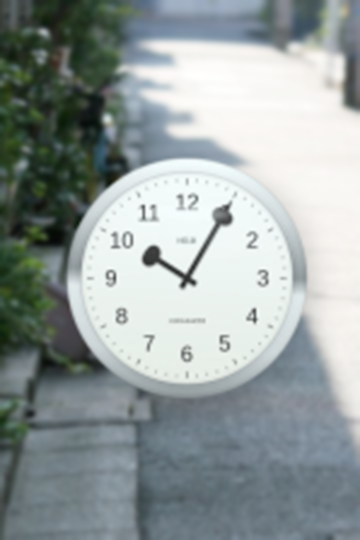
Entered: **10:05**
